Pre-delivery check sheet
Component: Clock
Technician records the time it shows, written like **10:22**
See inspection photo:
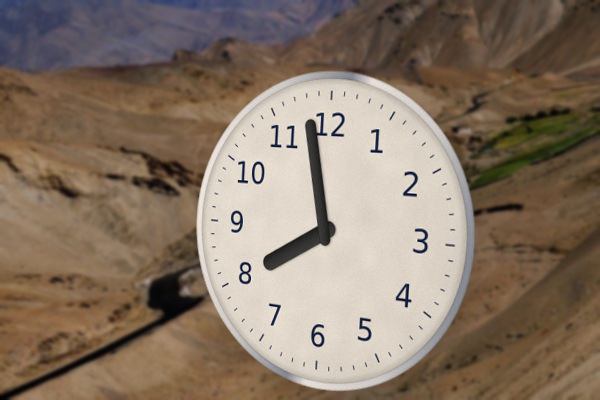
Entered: **7:58**
